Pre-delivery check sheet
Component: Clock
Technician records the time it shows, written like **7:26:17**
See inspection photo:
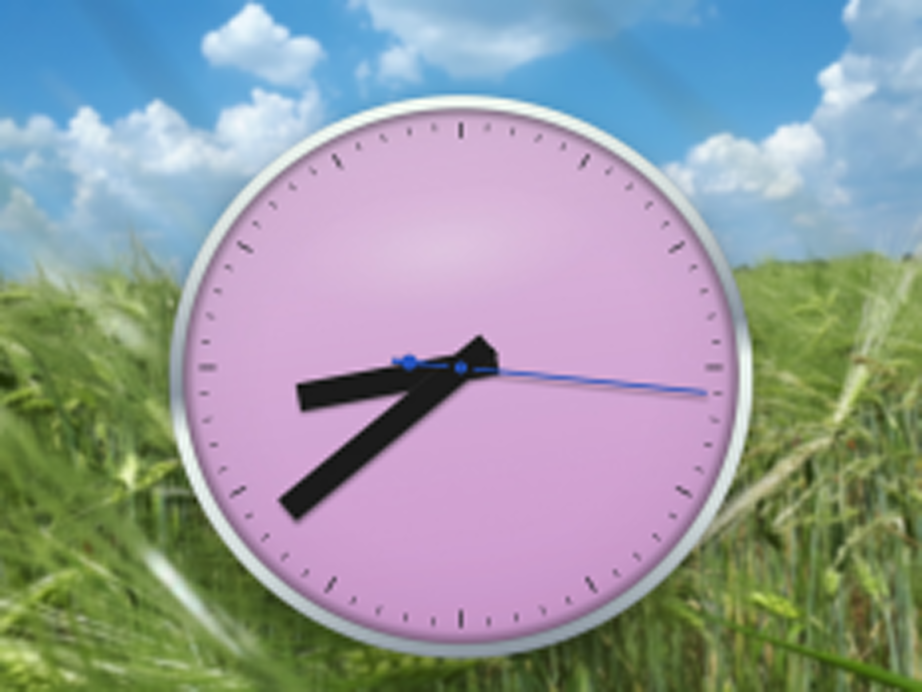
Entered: **8:38:16**
